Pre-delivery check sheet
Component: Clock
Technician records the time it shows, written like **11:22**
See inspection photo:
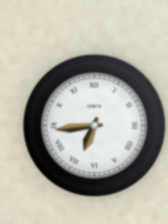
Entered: **6:44**
